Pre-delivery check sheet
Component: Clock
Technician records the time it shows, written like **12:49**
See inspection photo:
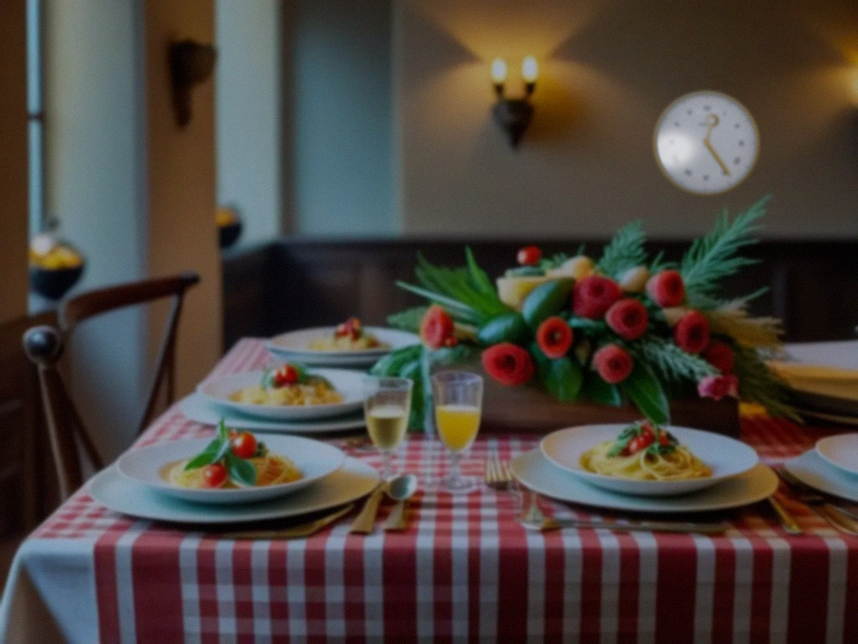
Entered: **12:24**
